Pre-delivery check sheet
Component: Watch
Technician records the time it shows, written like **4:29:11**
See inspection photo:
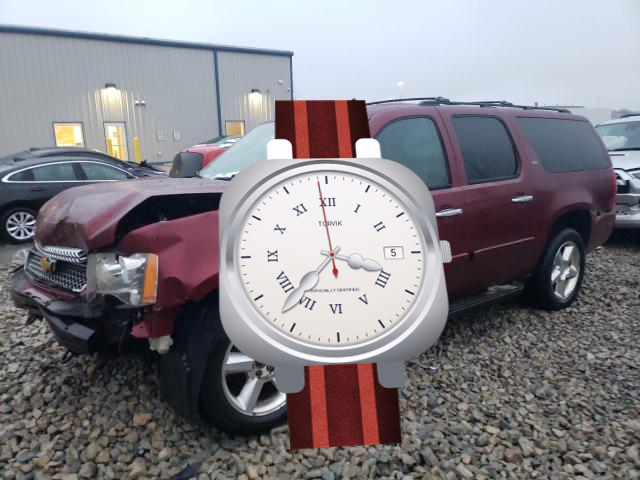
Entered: **3:36:59**
